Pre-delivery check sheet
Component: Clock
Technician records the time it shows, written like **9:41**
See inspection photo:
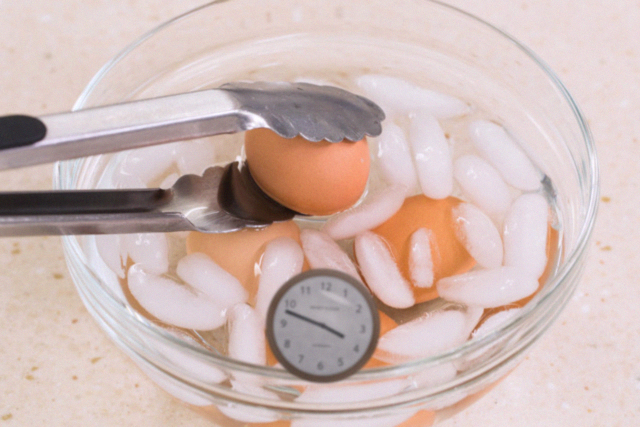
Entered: **3:48**
